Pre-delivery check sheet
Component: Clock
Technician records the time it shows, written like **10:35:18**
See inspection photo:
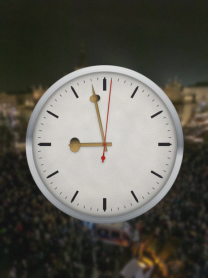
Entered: **8:58:01**
